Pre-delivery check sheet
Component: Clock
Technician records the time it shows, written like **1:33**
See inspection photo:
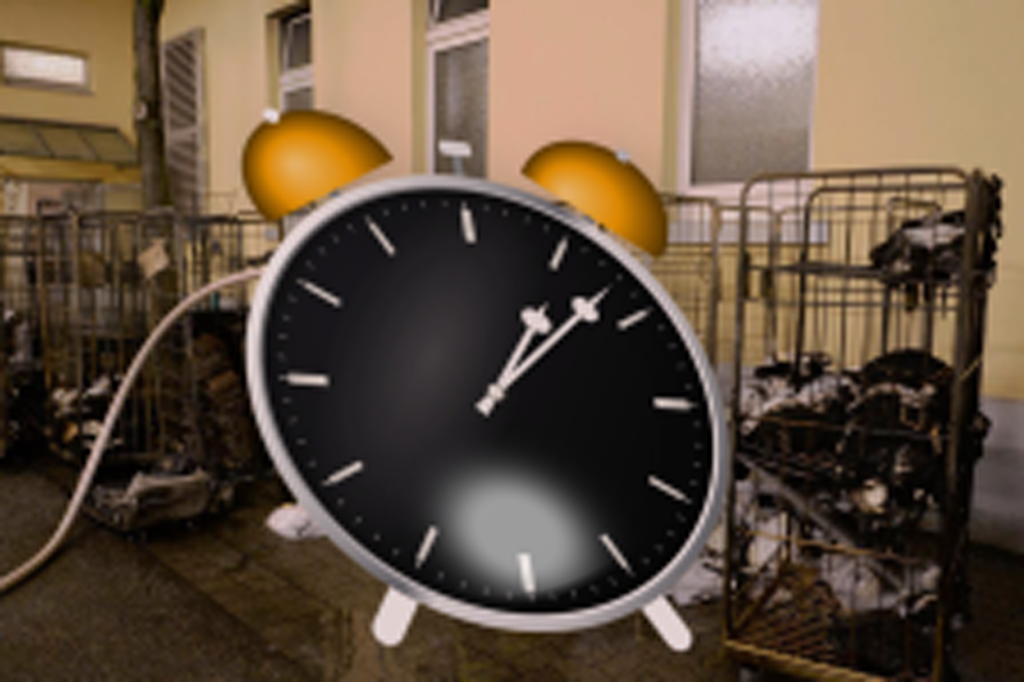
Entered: **1:08**
